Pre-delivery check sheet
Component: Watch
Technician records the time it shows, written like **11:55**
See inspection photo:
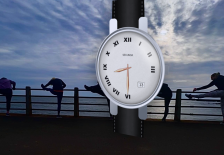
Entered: **8:30**
